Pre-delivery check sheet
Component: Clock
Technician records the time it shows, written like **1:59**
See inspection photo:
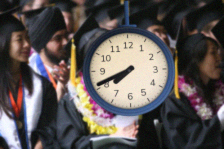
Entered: **7:41**
